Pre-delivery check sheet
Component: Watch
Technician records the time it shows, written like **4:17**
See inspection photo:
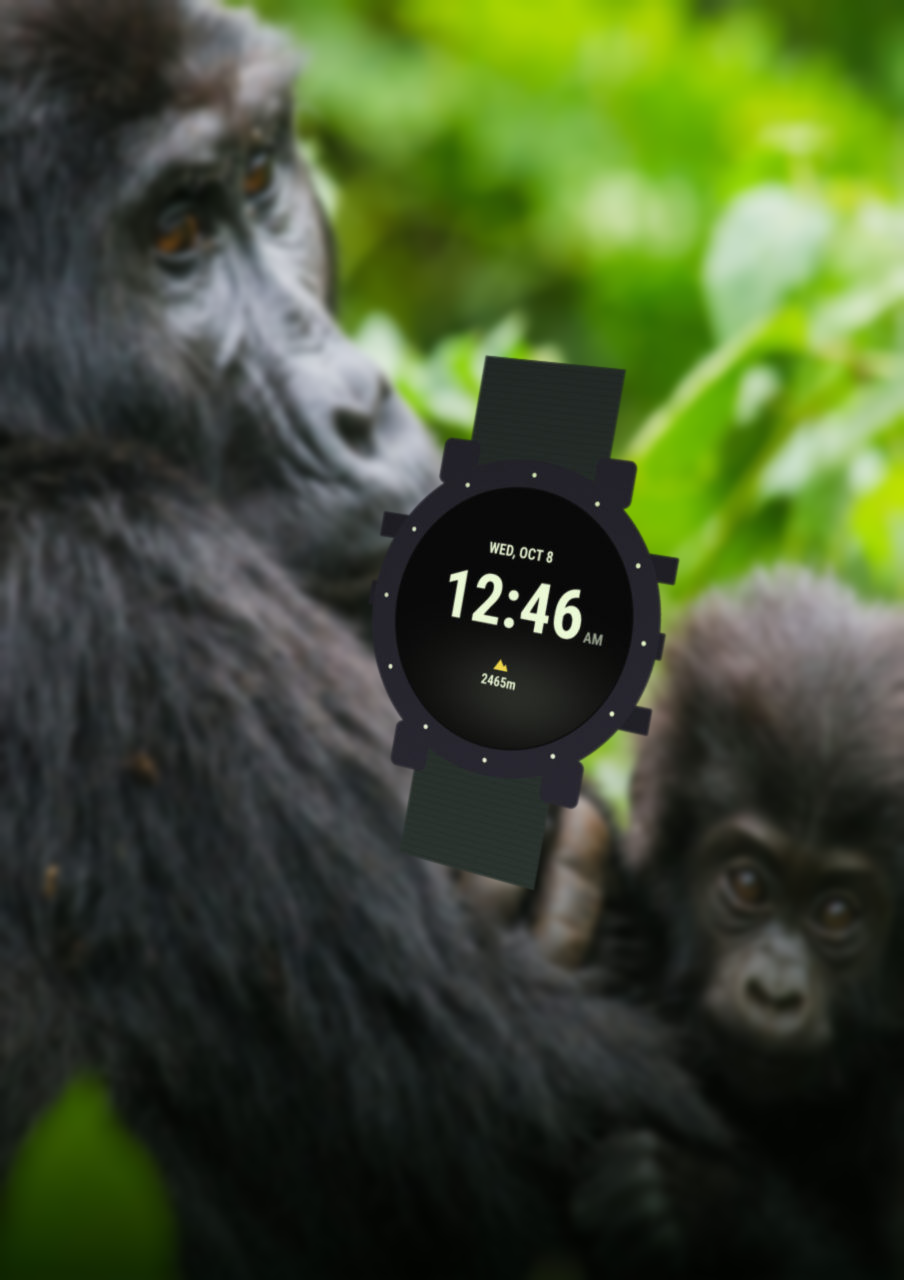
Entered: **12:46**
